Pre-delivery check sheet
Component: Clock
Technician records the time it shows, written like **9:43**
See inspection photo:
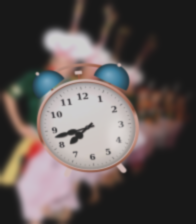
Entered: **7:43**
